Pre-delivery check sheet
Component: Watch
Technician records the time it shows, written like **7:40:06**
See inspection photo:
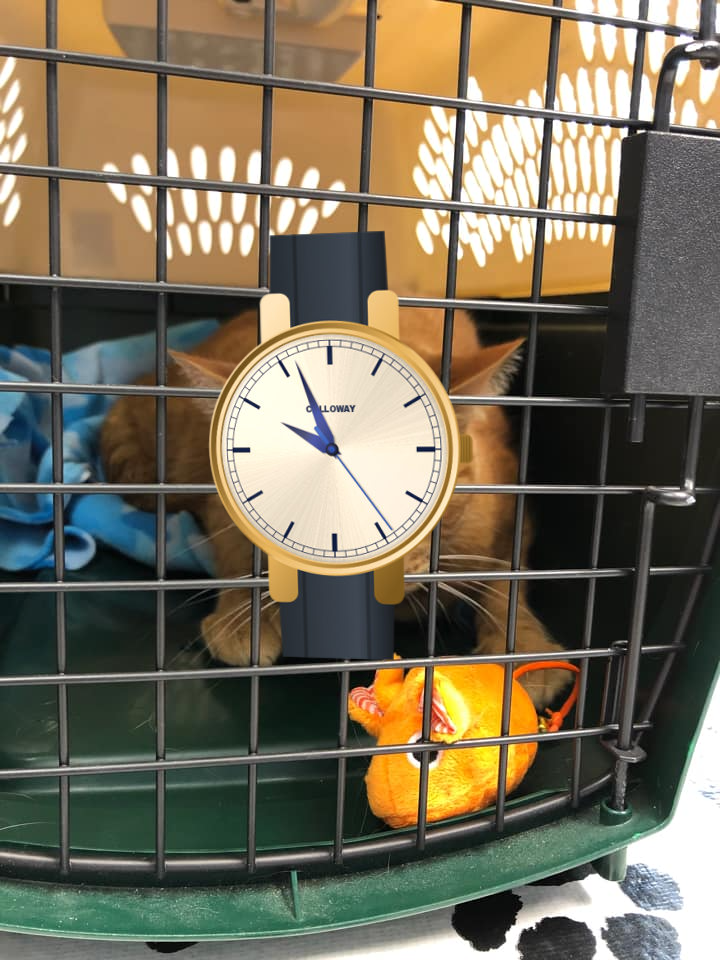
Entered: **9:56:24**
